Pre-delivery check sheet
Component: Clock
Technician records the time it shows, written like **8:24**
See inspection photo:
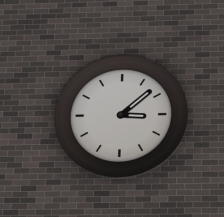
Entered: **3:08**
